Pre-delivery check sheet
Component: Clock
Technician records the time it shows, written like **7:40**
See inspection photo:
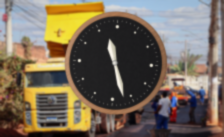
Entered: **11:27**
